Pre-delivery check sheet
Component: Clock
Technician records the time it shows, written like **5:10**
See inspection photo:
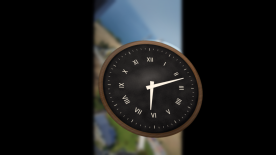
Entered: **6:12**
